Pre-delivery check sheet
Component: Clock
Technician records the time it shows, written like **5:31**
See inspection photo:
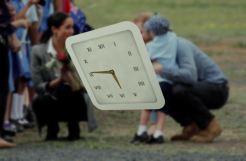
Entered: **5:46**
